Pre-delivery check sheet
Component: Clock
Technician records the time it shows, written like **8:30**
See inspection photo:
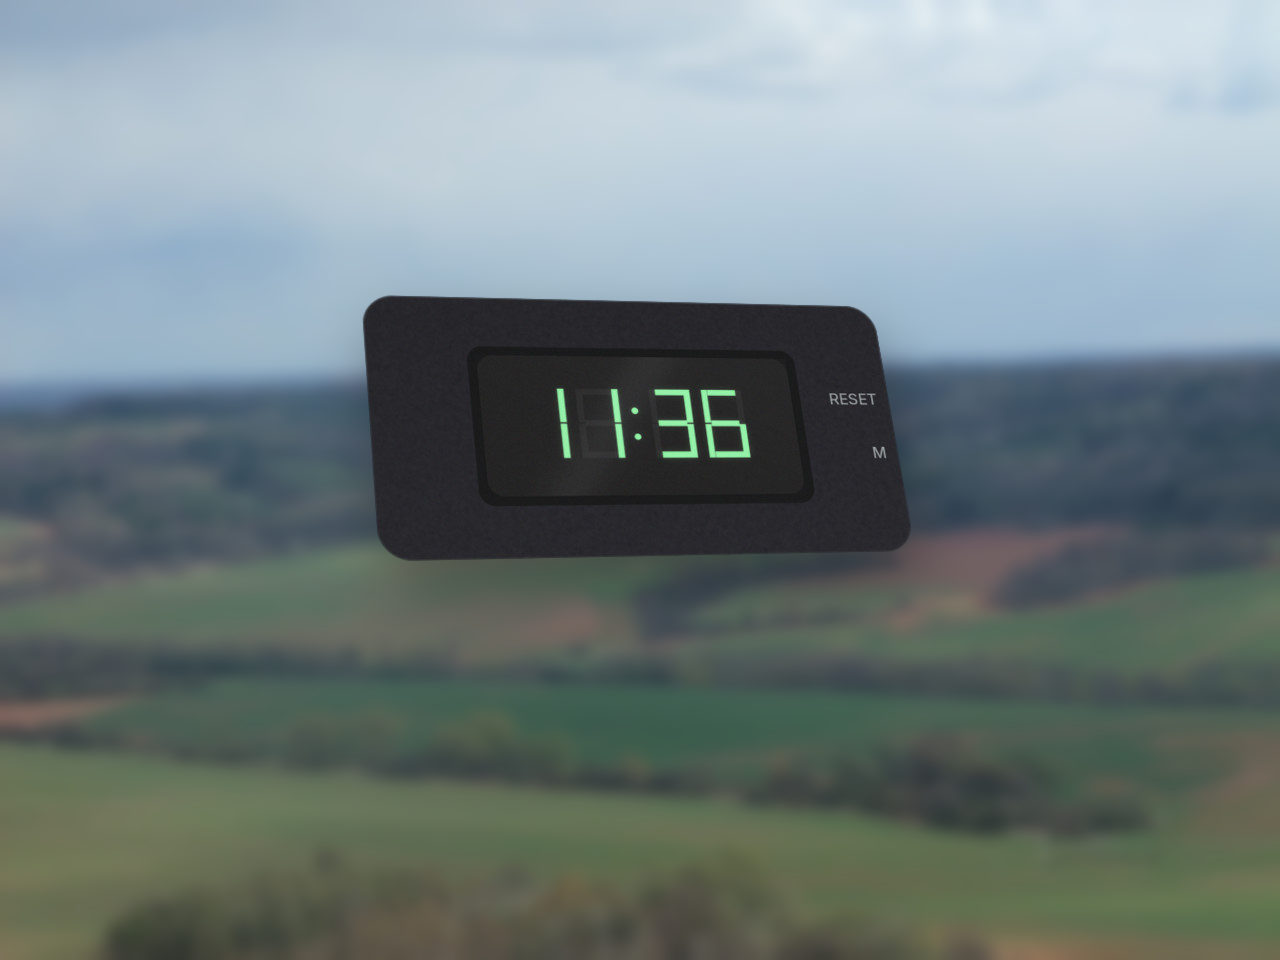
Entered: **11:36**
